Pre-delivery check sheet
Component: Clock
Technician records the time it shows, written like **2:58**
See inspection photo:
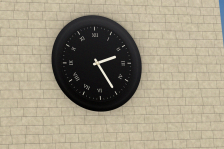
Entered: **2:25**
